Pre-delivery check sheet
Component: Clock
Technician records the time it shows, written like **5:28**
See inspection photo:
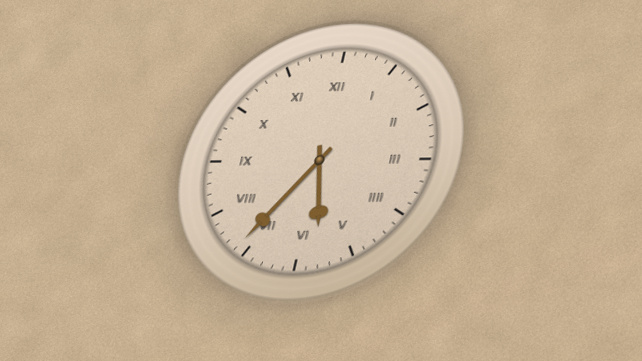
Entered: **5:36**
